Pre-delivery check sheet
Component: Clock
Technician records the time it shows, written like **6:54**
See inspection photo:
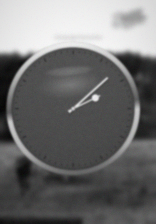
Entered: **2:08**
